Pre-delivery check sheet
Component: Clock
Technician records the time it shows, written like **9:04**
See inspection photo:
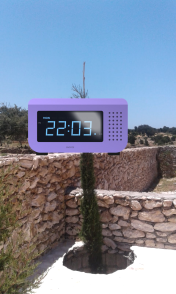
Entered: **22:03**
